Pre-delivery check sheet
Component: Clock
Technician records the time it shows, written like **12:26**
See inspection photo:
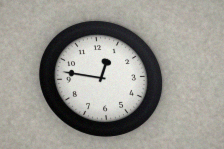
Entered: **12:47**
